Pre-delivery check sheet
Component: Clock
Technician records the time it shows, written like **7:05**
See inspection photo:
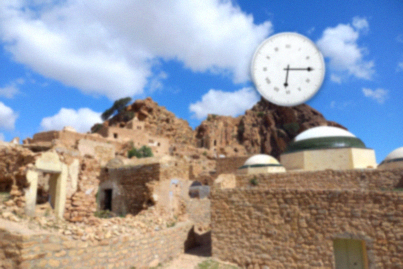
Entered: **6:15**
